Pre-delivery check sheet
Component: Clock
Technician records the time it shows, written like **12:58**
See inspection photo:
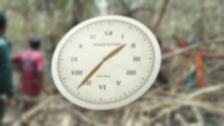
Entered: **1:36**
